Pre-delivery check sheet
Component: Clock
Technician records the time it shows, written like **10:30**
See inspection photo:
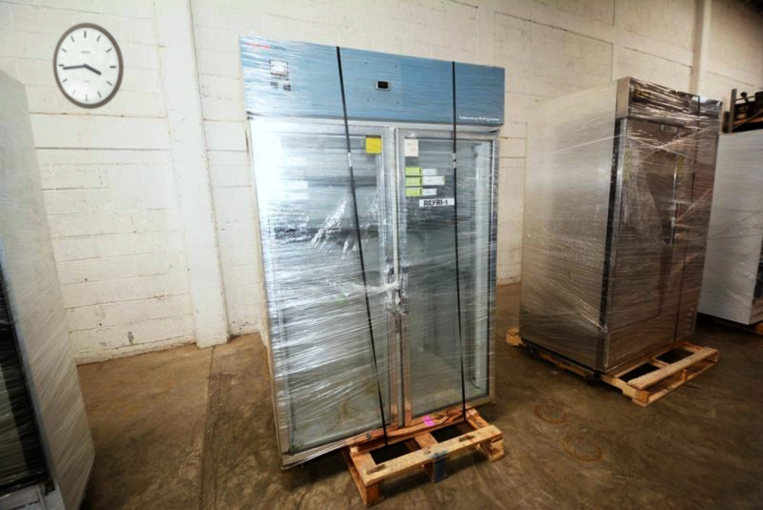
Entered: **3:44**
